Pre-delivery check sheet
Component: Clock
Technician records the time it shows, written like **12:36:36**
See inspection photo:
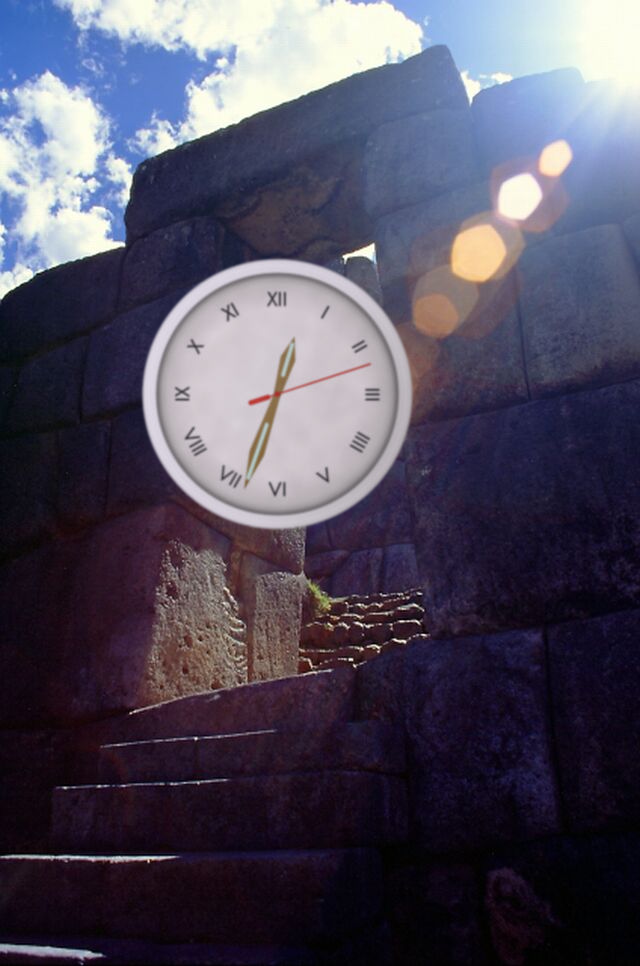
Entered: **12:33:12**
